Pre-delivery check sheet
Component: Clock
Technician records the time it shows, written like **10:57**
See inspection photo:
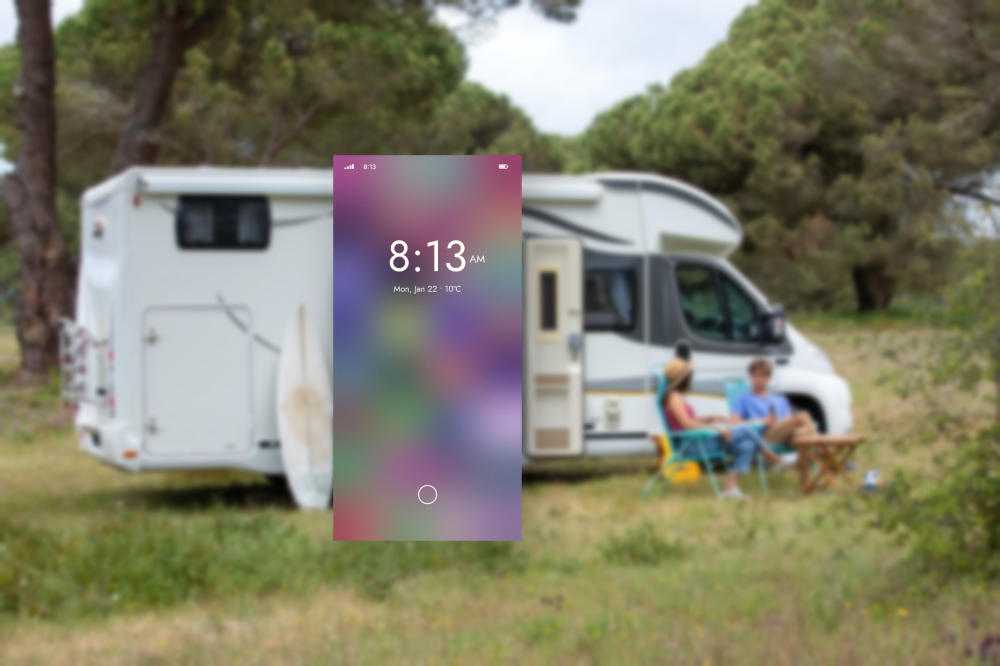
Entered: **8:13**
